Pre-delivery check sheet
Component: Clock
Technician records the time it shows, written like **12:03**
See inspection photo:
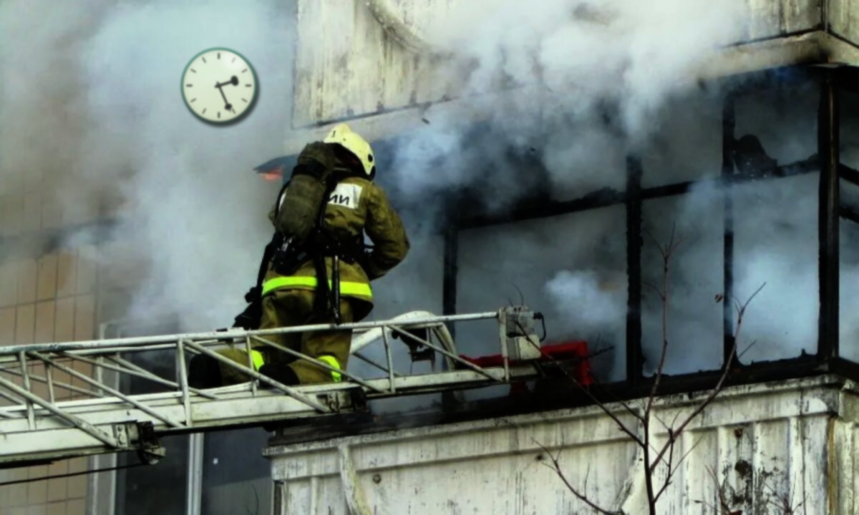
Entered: **2:26**
